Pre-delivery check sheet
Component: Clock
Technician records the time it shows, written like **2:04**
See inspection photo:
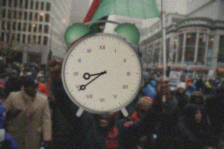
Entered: **8:39**
